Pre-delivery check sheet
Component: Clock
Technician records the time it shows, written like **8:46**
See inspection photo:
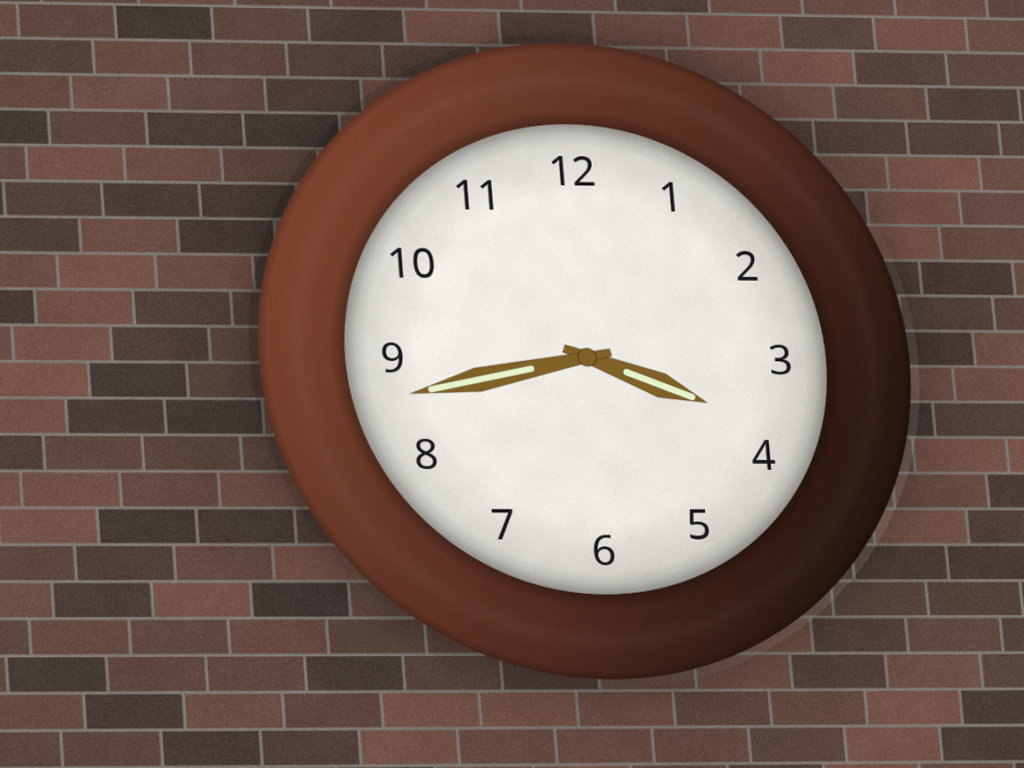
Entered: **3:43**
